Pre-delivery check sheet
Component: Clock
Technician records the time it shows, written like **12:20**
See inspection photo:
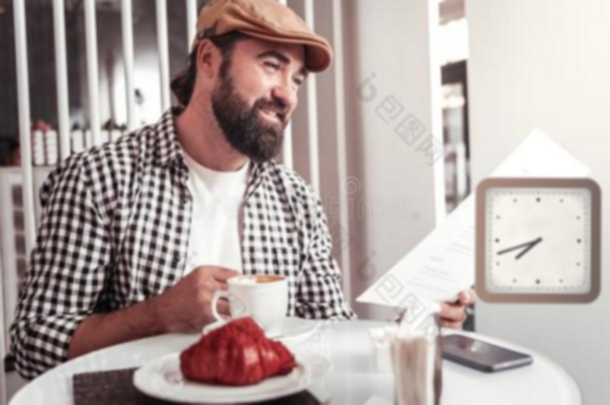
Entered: **7:42**
